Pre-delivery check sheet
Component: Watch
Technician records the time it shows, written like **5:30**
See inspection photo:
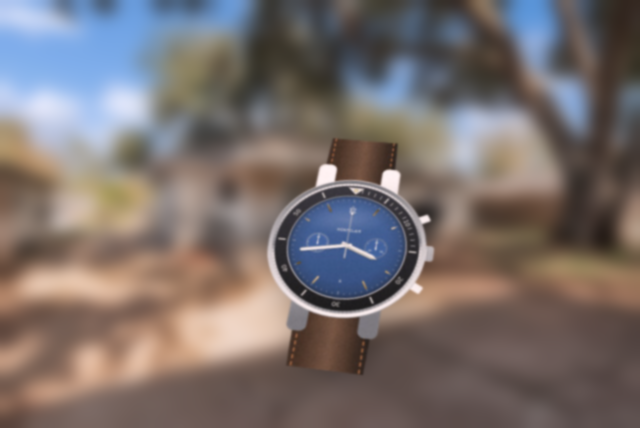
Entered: **3:43**
